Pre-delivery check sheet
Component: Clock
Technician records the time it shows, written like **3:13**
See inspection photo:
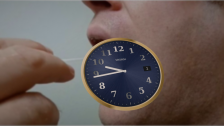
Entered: **9:44**
